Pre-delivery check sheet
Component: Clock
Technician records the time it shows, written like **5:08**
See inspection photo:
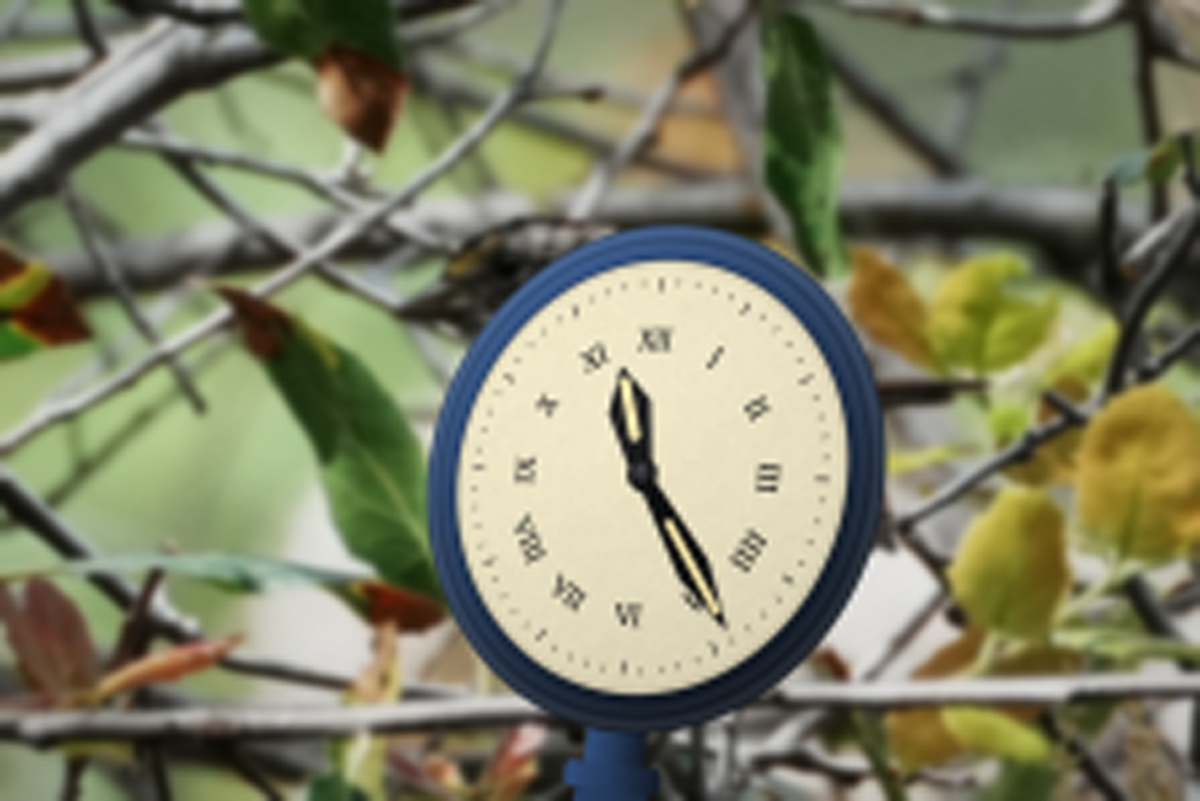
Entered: **11:24**
